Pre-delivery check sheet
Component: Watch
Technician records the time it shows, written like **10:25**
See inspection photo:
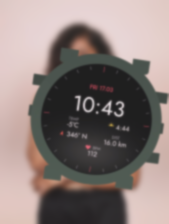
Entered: **10:43**
